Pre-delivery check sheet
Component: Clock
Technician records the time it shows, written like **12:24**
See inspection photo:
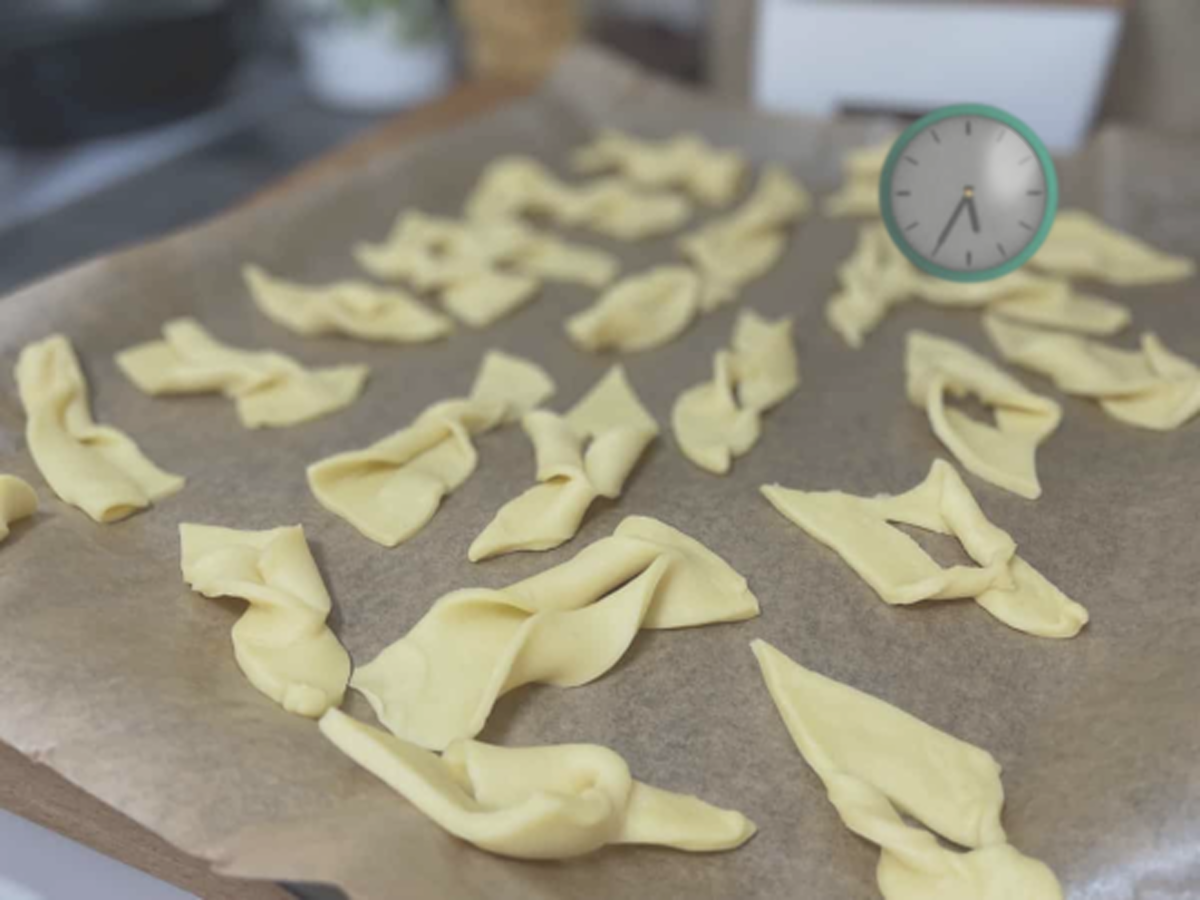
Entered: **5:35**
